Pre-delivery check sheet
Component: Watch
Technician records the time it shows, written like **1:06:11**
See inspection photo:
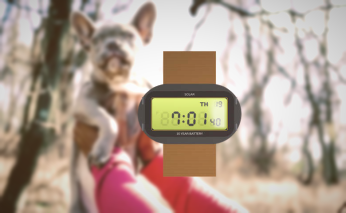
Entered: **7:01:40**
